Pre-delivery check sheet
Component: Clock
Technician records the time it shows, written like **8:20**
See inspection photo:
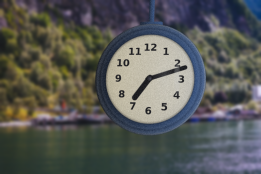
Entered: **7:12**
